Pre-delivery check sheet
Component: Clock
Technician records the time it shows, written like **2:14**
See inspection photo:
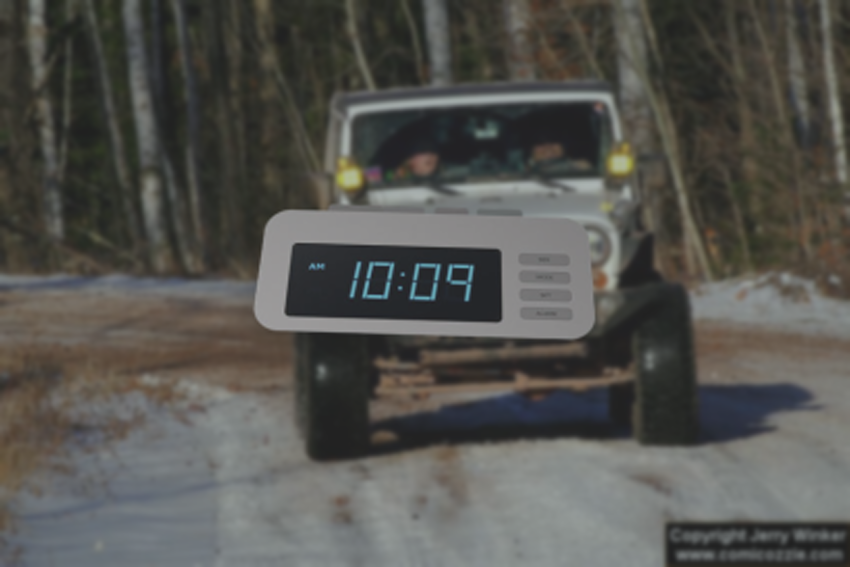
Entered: **10:09**
